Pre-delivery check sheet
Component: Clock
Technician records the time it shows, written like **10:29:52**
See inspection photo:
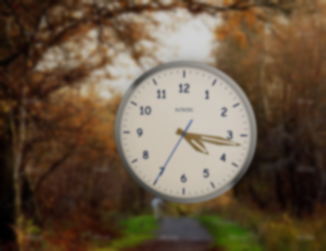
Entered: **4:16:35**
